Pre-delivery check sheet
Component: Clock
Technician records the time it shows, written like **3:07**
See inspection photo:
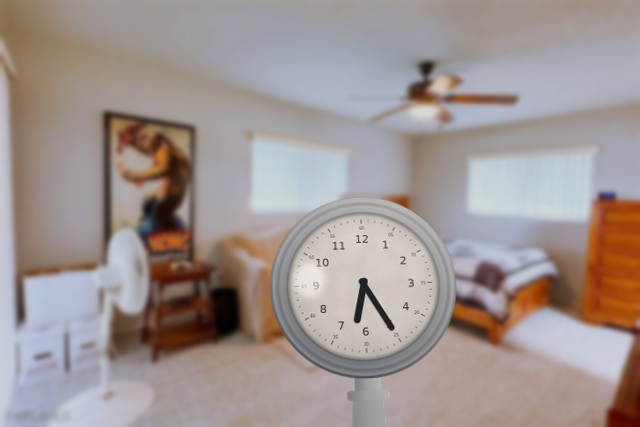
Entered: **6:25**
